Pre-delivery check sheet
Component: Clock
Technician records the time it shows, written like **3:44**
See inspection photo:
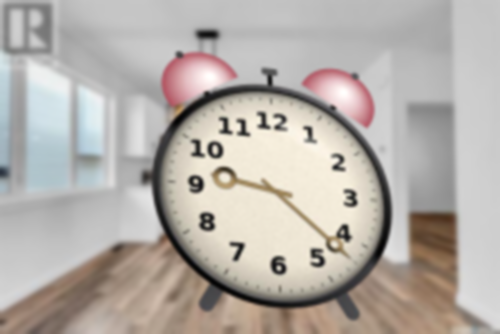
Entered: **9:22**
